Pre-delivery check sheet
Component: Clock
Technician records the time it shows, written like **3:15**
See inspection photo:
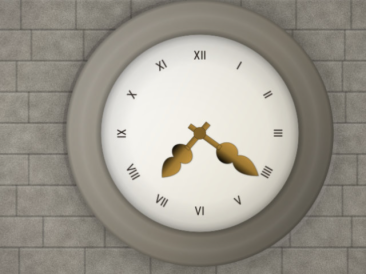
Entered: **7:21**
